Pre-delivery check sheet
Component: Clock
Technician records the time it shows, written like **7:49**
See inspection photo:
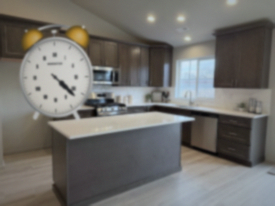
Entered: **4:22**
